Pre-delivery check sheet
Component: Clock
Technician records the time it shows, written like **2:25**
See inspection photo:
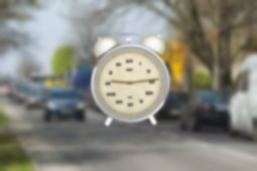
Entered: **9:14**
